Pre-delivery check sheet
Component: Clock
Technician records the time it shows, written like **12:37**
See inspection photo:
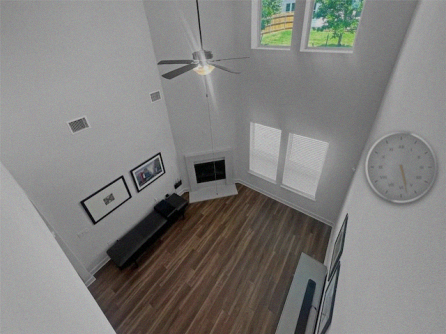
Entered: **5:28**
